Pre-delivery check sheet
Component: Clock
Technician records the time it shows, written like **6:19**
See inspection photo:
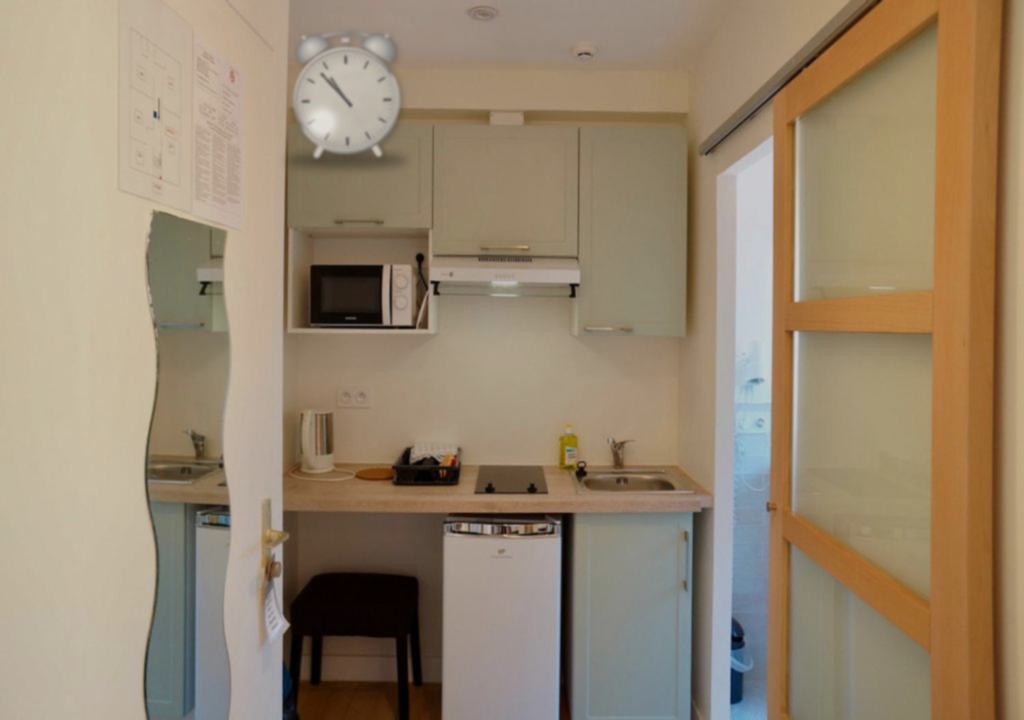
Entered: **10:53**
